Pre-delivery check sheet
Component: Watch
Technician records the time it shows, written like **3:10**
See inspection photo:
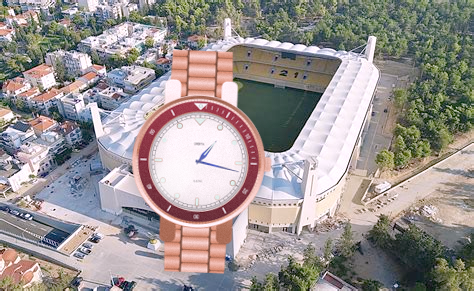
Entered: **1:17**
